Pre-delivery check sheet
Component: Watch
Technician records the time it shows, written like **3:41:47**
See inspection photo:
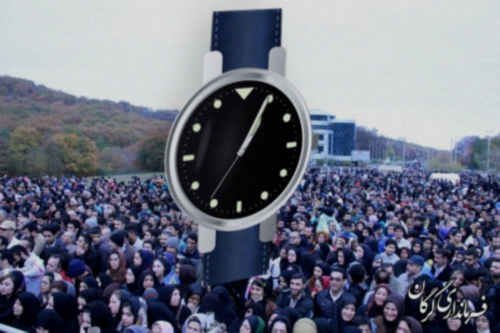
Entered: **1:04:36**
